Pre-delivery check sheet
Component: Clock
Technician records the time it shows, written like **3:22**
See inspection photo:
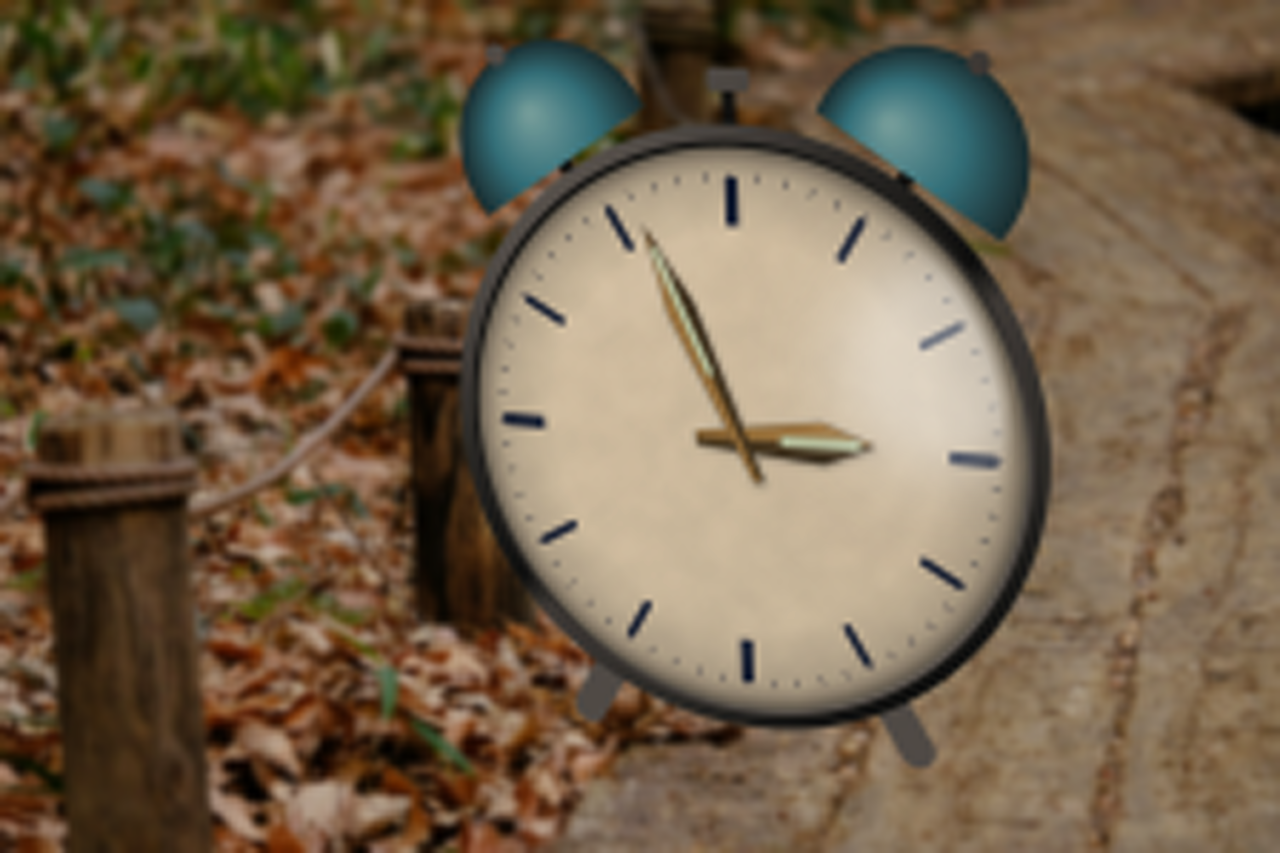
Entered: **2:56**
